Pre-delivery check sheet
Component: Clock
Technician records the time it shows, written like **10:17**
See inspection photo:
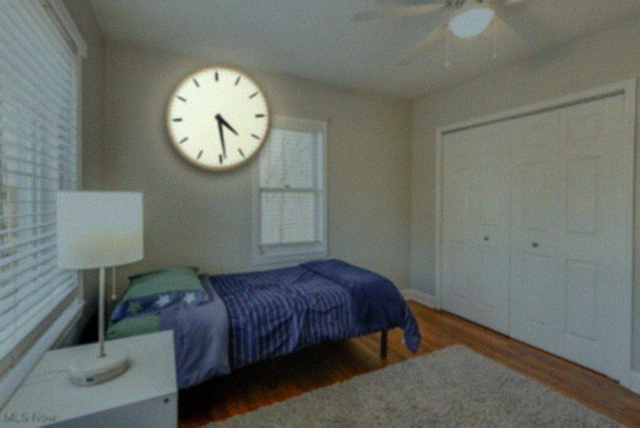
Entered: **4:29**
